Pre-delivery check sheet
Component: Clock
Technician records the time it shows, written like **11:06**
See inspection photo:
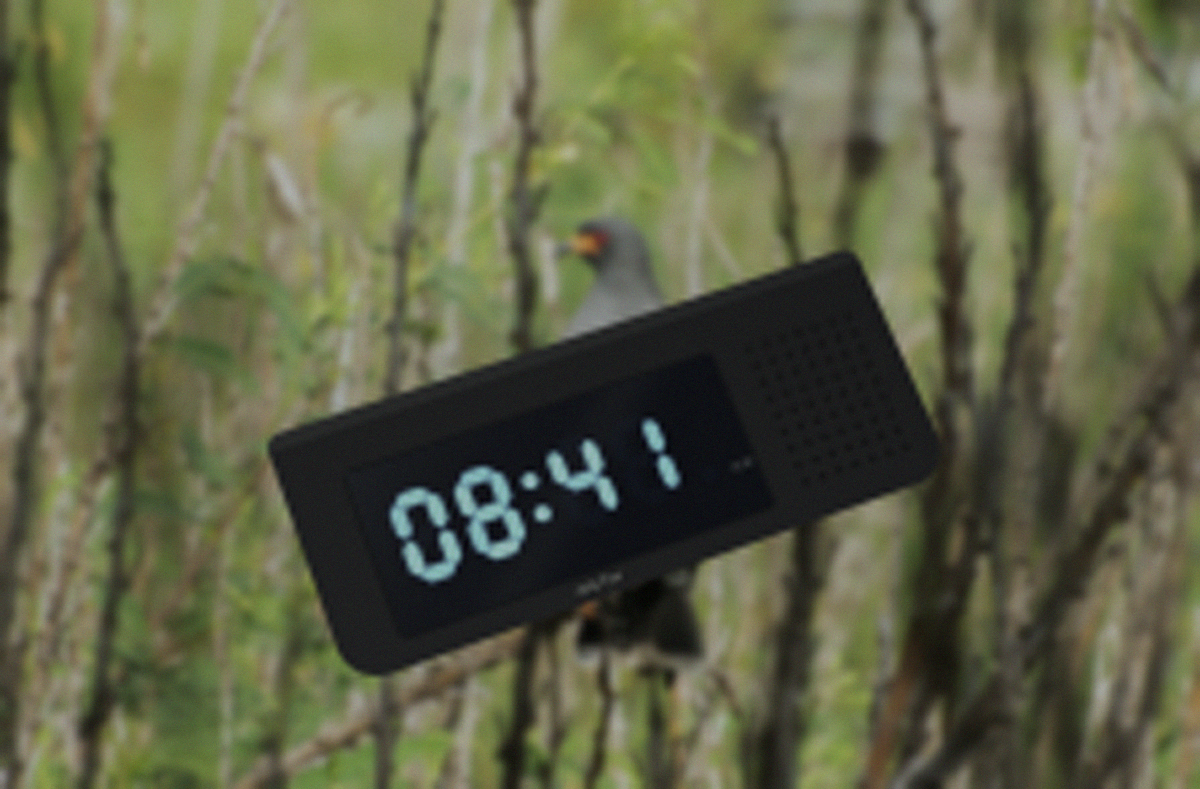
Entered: **8:41**
